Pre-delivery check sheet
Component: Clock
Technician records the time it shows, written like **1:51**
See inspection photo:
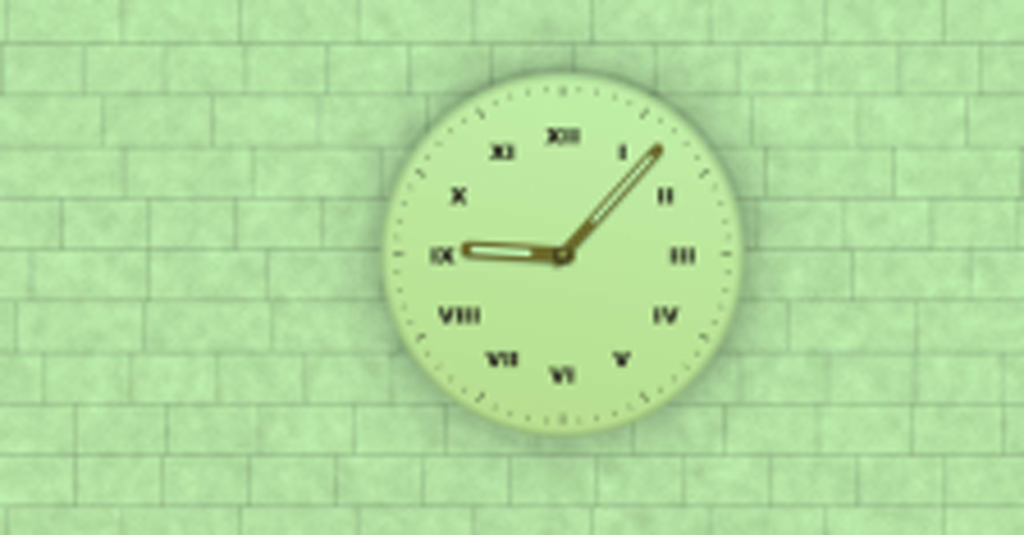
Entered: **9:07**
